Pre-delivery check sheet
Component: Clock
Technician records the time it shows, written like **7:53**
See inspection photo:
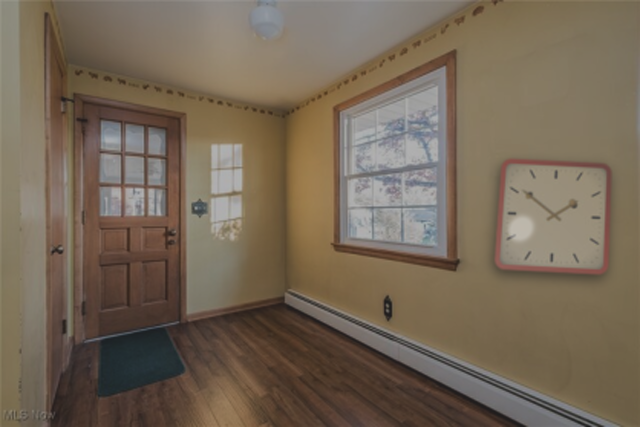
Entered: **1:51**
